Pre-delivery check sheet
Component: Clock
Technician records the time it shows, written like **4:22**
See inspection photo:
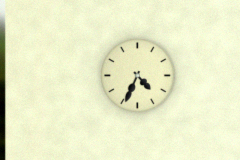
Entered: **4:34**
